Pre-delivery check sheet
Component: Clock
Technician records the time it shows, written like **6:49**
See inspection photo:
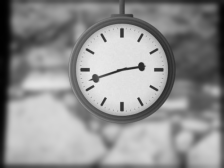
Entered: **2:42**
